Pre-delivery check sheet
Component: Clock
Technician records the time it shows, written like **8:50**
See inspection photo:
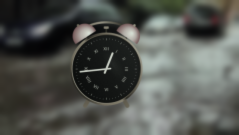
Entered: **12:44**
